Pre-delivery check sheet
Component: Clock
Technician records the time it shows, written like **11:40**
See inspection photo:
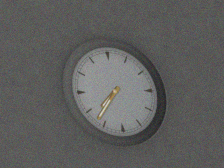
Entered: **7:37**
